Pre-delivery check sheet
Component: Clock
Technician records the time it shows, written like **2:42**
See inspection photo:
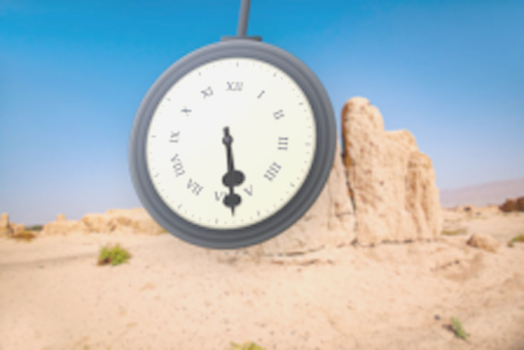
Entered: **5:28**
